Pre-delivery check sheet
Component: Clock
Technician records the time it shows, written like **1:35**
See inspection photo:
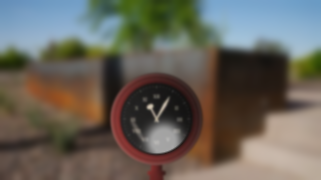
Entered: **11:05**
